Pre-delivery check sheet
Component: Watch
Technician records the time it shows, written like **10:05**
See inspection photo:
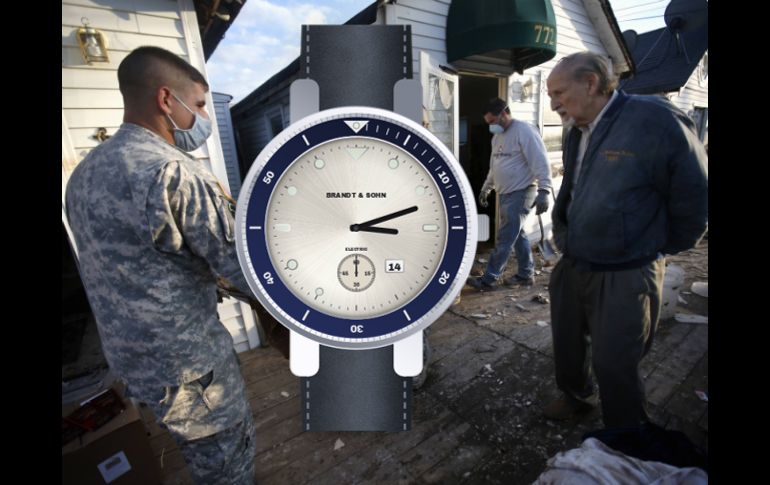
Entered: **3:12**
